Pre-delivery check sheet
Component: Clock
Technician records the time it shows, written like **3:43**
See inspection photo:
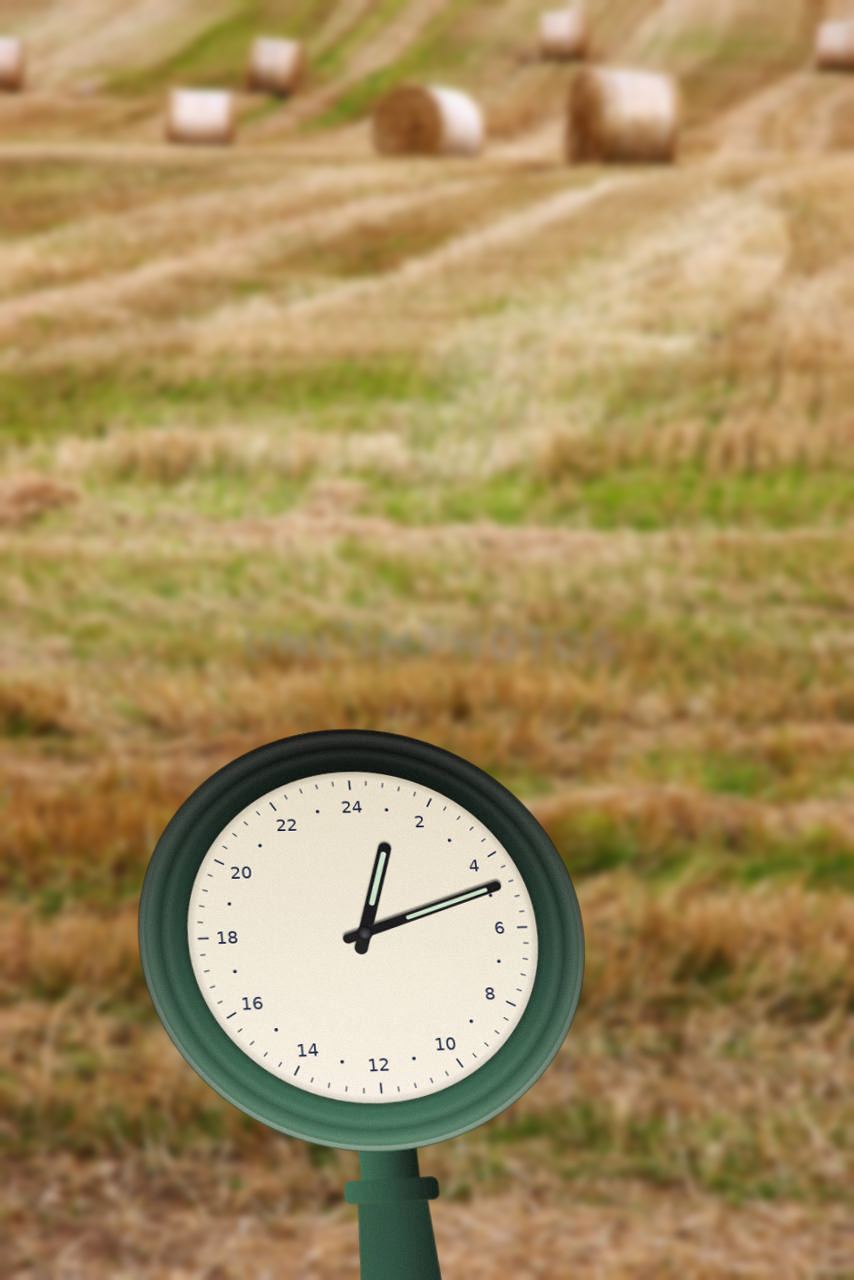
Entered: **1:12**
